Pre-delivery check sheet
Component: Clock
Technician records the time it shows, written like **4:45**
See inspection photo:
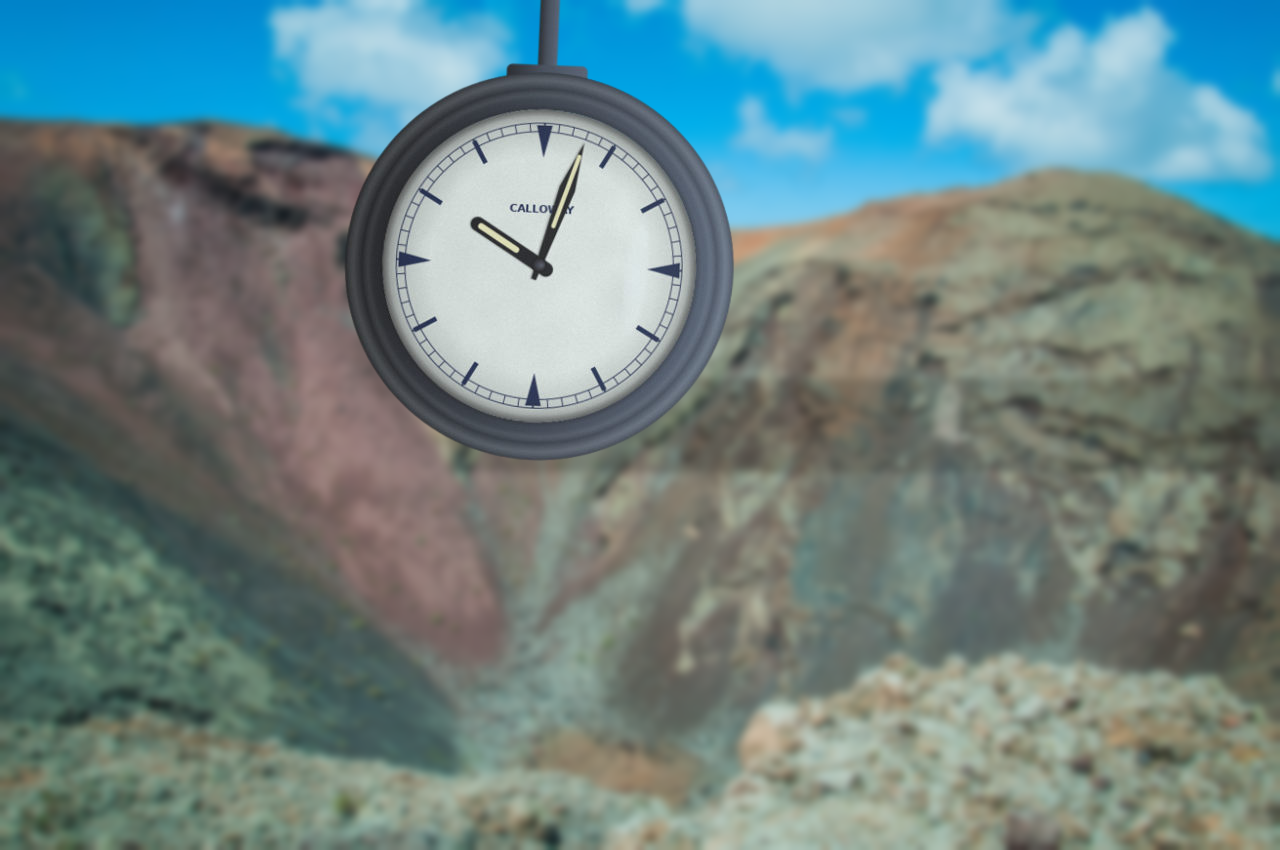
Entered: **10:03**
